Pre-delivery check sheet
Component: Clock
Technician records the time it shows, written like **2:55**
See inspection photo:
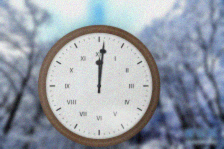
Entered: **12:01**
